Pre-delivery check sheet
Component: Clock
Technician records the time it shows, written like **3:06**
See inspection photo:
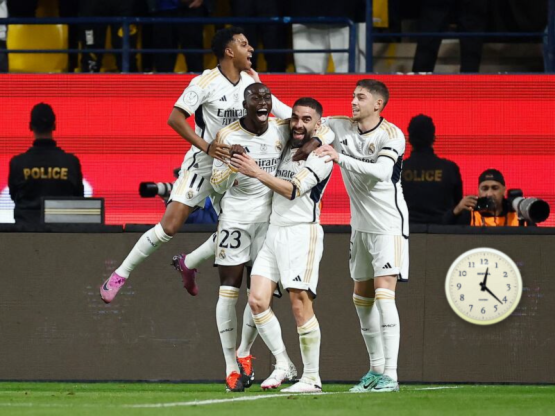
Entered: **12:22**
